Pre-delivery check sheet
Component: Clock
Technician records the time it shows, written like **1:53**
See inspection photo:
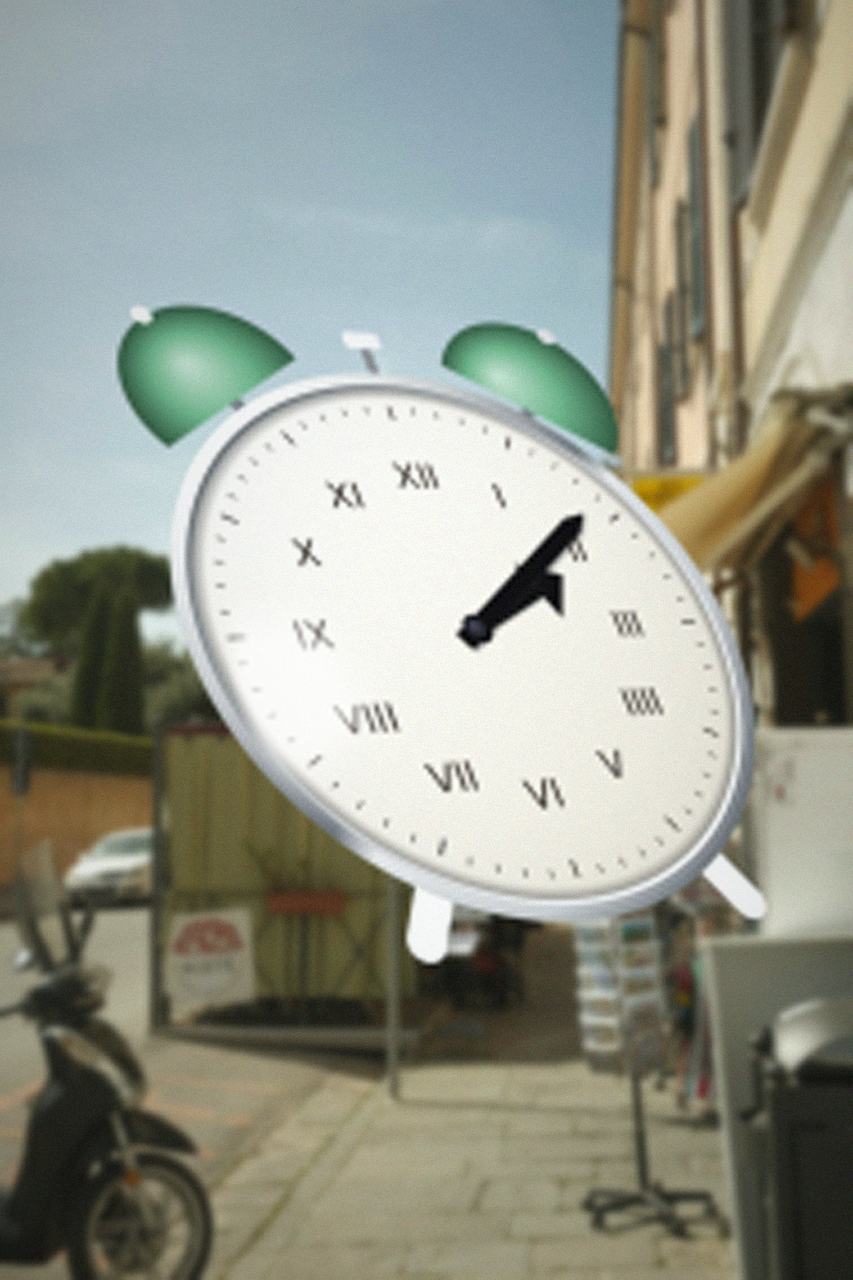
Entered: **2:09**
